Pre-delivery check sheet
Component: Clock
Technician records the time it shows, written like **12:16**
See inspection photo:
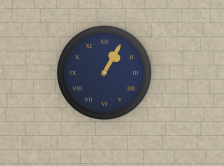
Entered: **1:05**
